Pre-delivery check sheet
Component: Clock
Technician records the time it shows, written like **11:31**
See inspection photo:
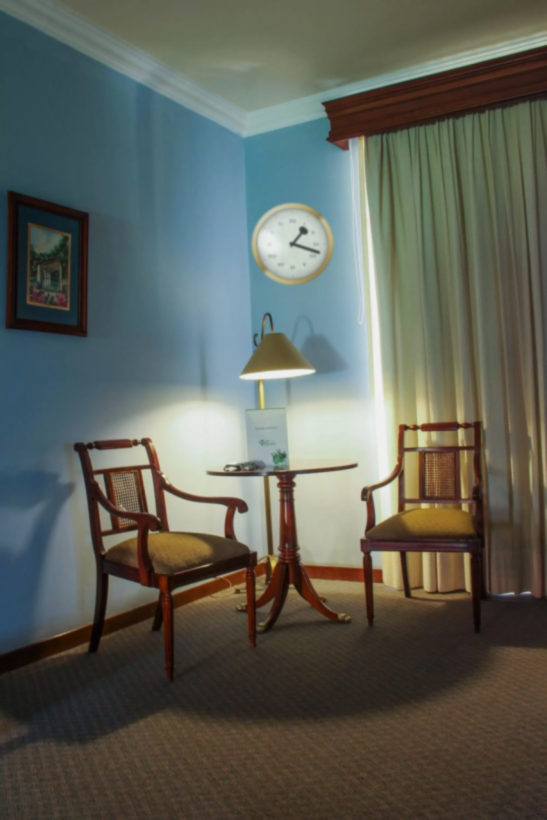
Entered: **1:18**
